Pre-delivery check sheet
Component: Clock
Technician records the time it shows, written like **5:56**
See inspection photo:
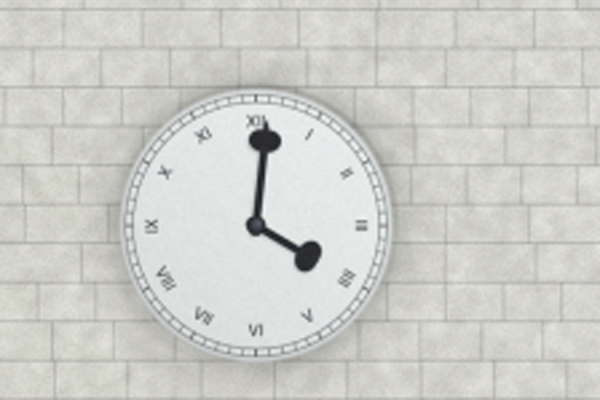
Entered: **4:01**
